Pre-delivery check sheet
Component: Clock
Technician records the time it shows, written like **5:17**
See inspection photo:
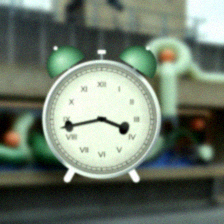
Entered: **3:43**
